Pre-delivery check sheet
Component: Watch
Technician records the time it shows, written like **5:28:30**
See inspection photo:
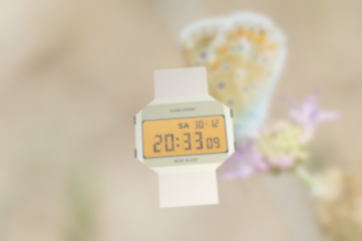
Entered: **20:33:09**
